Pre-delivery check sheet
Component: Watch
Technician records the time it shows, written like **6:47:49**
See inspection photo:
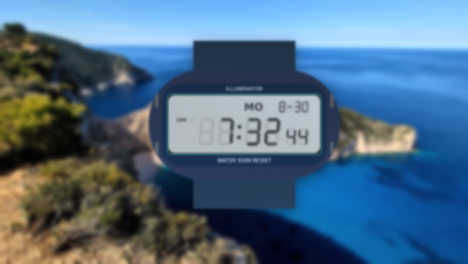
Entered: **7:32:44**
